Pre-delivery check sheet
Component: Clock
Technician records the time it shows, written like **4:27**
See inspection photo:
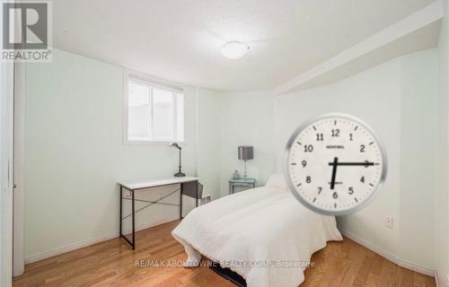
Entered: **6:15**
